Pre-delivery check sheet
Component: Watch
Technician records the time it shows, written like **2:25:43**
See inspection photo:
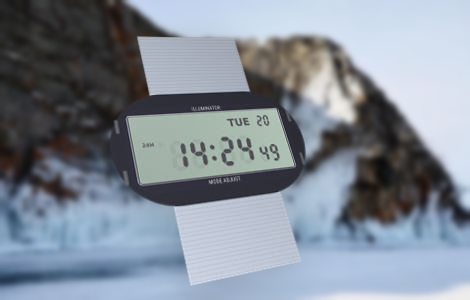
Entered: **14:24:49**
